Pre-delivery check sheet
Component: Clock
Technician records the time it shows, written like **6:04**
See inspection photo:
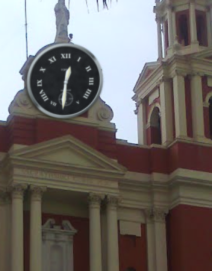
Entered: **12:31**
